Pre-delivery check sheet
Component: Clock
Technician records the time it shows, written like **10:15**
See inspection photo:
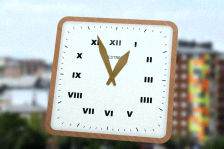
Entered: **12:56**
